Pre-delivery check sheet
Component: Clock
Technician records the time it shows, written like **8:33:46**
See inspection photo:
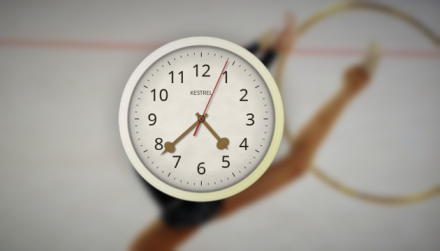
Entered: **4:38:04**
